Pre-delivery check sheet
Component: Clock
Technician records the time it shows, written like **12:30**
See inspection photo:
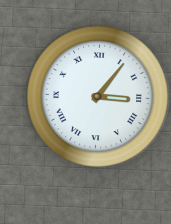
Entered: **3:06**
